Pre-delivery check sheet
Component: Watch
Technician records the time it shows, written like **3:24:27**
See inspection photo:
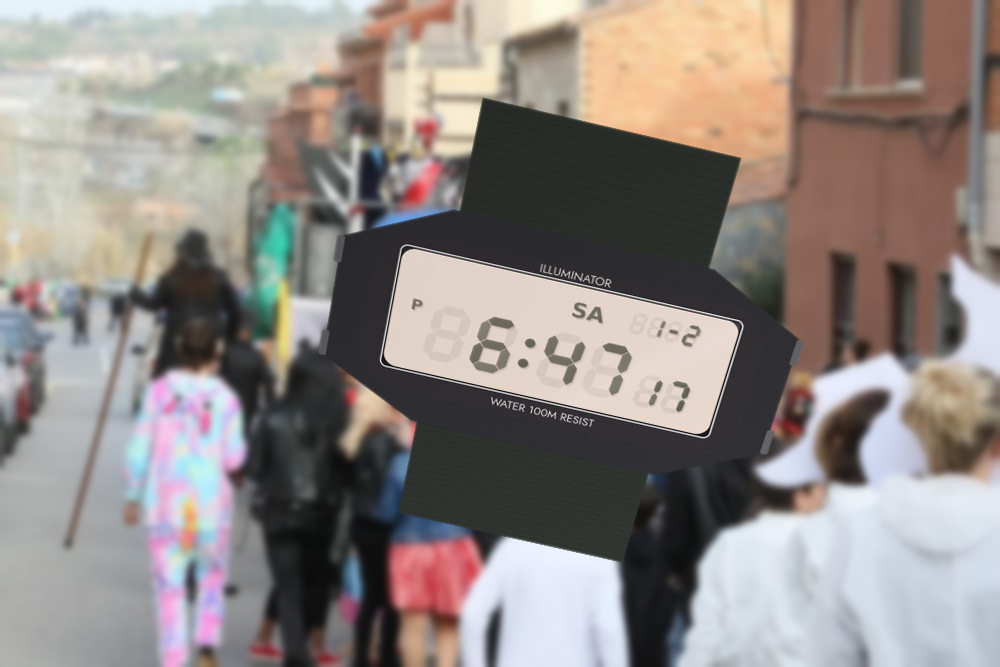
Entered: **6:47:17**
